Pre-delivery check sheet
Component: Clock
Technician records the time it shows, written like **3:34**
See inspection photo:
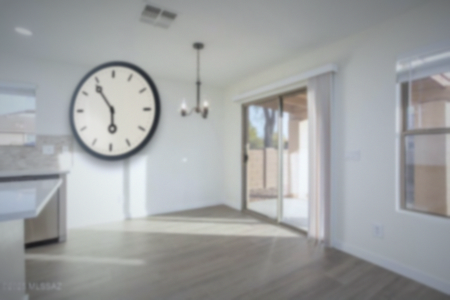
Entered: **5:54**
